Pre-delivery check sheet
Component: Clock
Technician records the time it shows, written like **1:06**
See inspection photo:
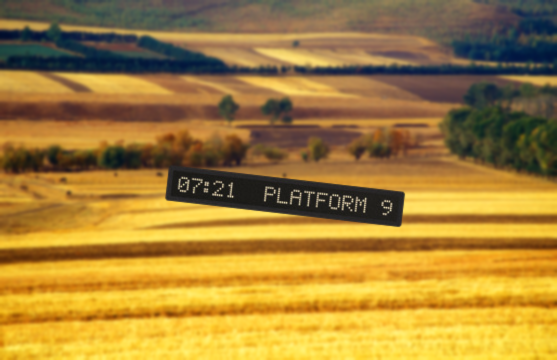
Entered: **7:21**
